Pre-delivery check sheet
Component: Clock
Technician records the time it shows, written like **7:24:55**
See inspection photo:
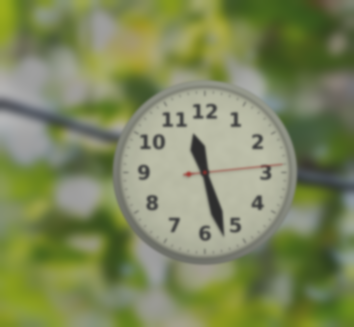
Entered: **11:27:14**
